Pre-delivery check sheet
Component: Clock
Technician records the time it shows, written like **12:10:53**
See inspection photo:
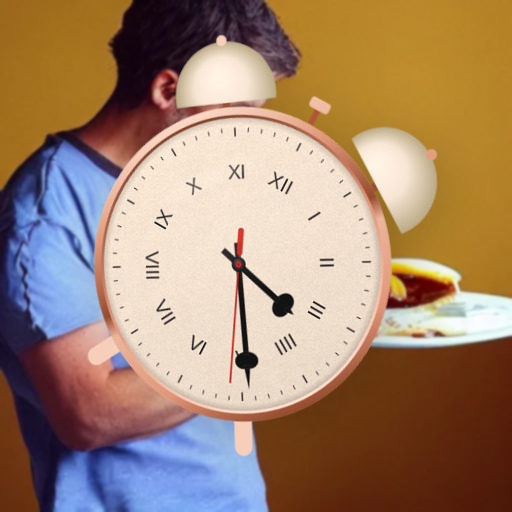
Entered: **3:24:26**
